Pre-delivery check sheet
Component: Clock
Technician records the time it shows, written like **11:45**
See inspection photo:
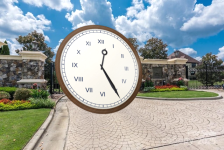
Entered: **12:25**
